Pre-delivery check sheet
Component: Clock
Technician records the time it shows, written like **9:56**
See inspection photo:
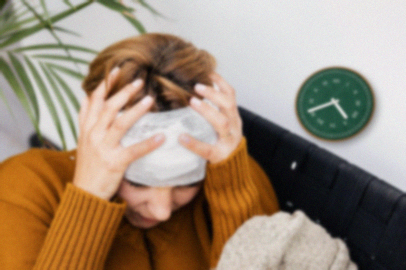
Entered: **4:41**
